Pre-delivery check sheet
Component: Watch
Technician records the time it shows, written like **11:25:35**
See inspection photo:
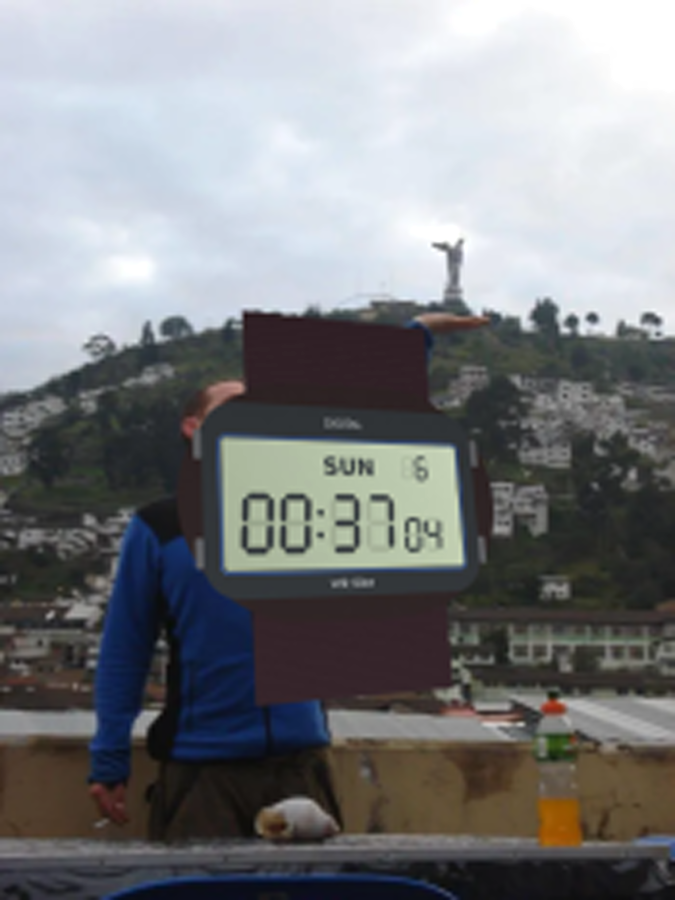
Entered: **0:37:04**
